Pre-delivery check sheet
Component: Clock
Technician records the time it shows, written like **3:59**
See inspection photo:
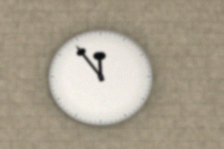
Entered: **11:54**
